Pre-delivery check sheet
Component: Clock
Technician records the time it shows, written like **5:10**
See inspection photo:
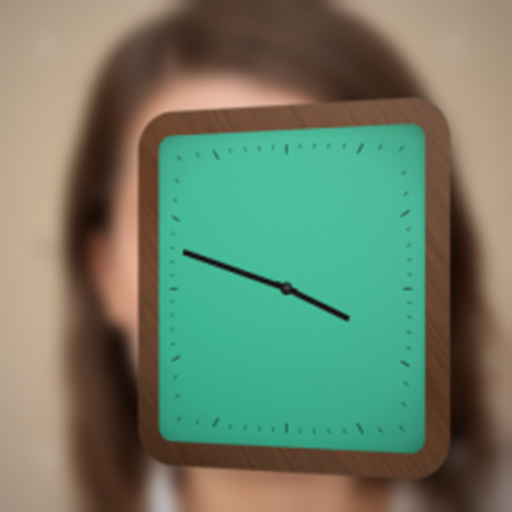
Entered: **3:48**
